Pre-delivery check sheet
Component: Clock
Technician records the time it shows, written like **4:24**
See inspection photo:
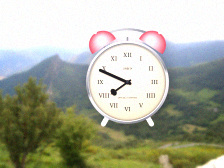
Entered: **7:49**
